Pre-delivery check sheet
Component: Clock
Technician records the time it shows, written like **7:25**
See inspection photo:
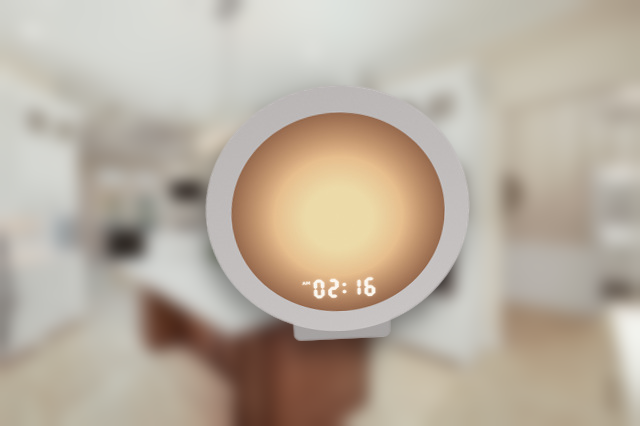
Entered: **2:16**
